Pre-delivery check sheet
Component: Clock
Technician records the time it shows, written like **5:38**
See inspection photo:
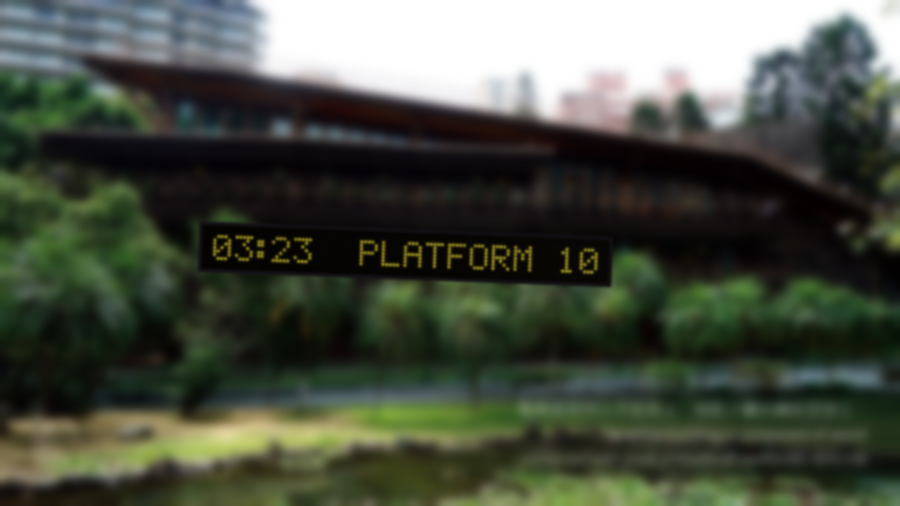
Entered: **3:23**
